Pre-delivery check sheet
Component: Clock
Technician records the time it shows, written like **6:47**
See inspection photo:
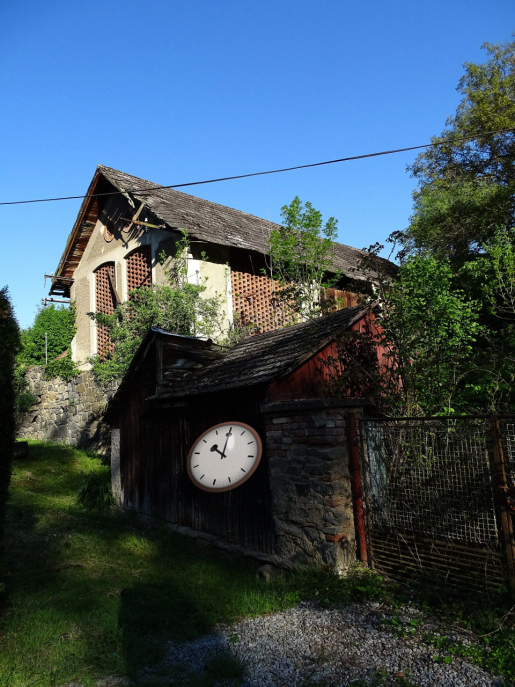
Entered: **10:00**
